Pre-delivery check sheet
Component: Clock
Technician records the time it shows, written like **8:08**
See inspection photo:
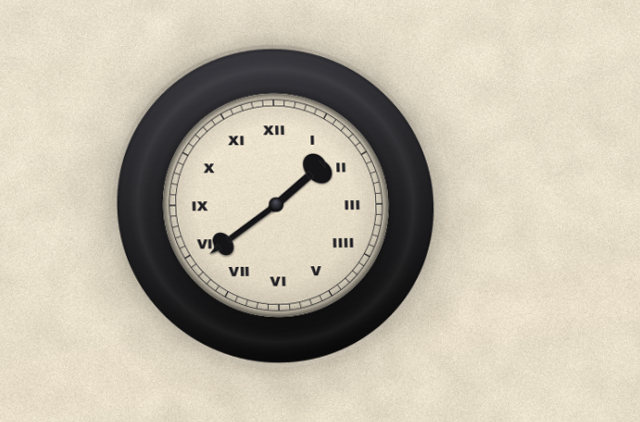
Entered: **1:39**
